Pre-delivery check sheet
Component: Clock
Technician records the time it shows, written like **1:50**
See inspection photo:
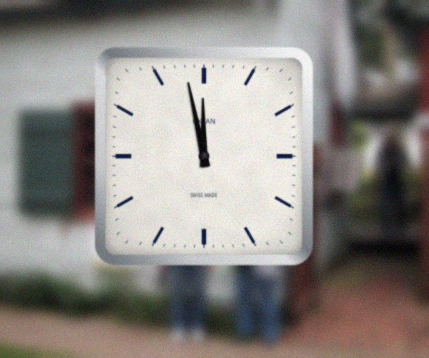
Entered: **11:58**
